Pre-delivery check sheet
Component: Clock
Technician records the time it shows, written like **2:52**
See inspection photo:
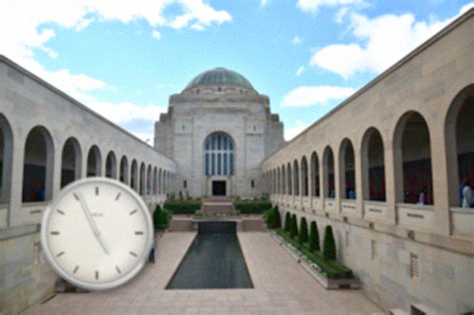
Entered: **4:56**
